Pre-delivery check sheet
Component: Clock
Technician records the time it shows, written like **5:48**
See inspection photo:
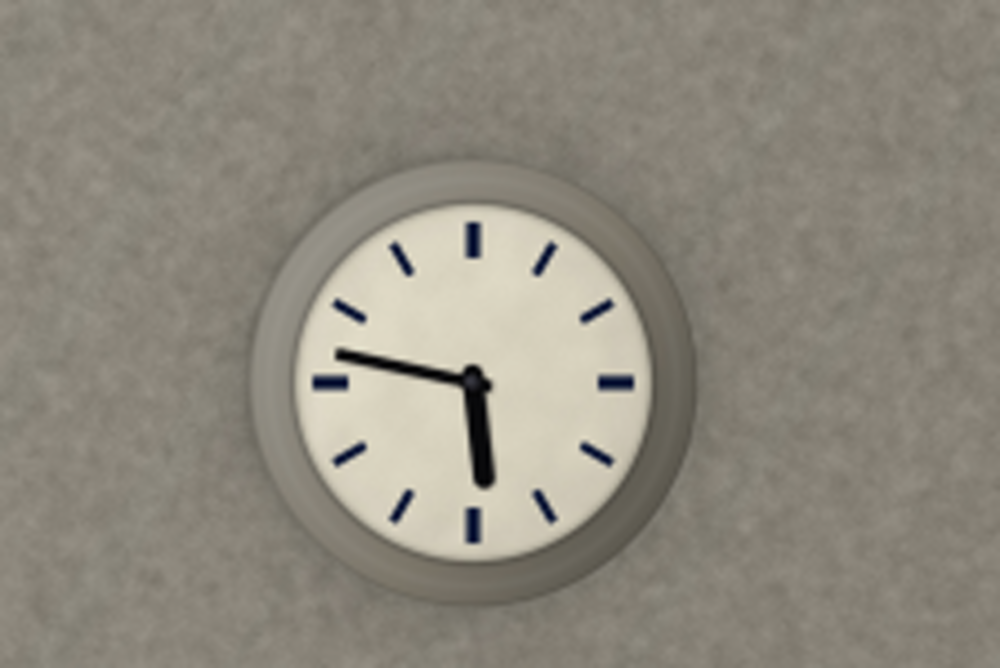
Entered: **5:47**
